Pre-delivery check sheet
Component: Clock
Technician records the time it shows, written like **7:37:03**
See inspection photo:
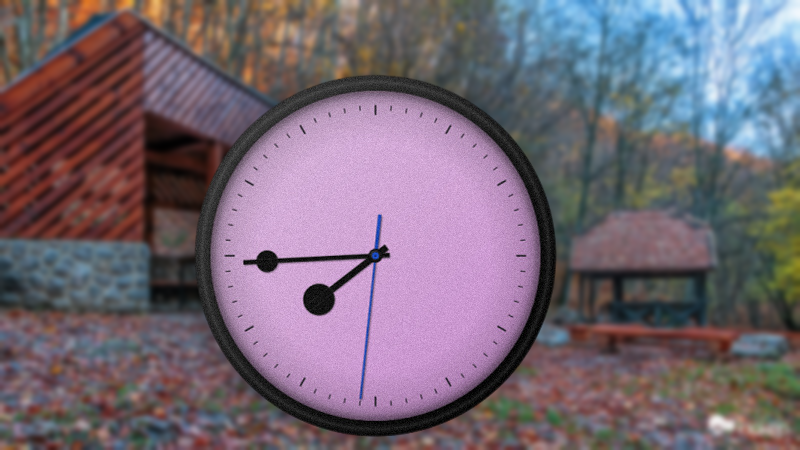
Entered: **7:44:31**
